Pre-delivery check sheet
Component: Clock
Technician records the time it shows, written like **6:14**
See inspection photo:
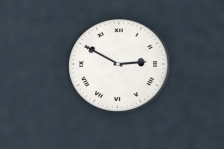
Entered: **2:50**
